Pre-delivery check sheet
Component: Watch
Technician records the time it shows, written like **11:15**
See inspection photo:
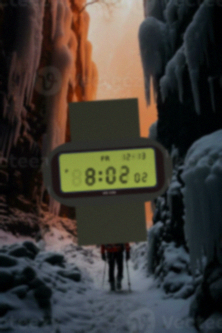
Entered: **8:02**
